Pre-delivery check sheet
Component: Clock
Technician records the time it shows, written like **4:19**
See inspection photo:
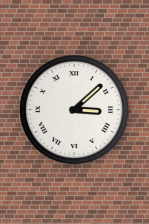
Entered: **3:08**
